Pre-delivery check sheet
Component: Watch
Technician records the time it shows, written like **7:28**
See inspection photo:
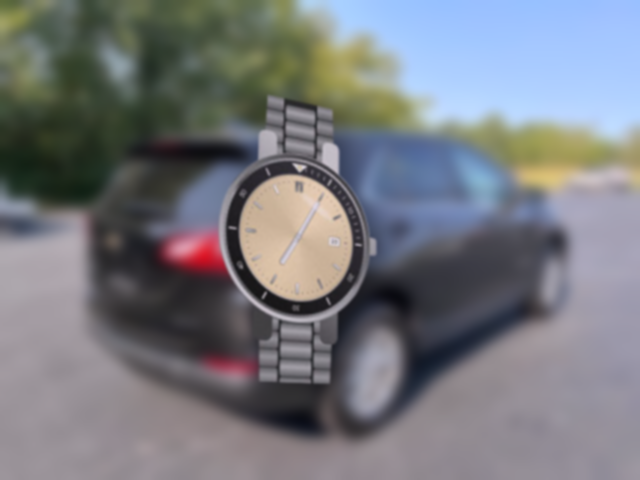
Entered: **7:05**
